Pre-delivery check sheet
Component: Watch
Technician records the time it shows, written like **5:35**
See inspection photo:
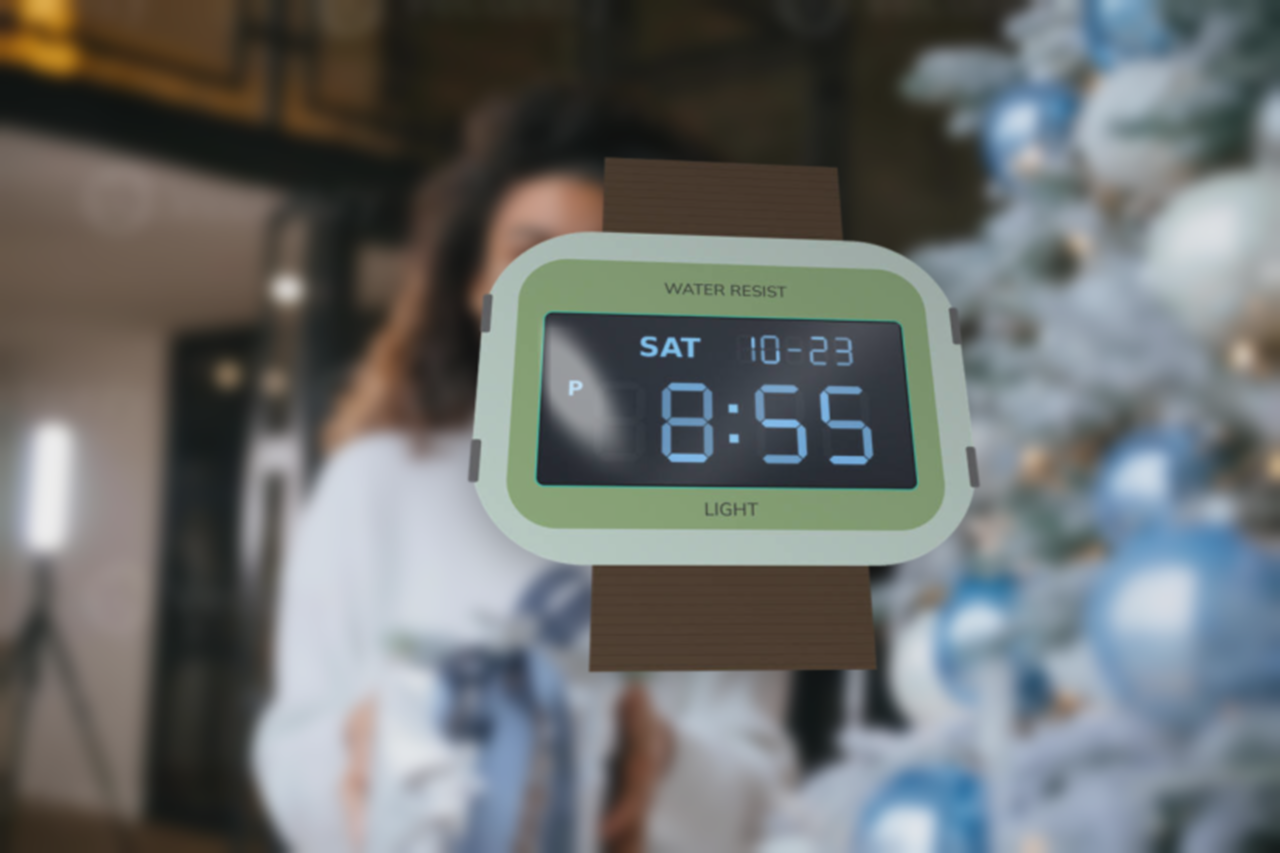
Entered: **8:55**
